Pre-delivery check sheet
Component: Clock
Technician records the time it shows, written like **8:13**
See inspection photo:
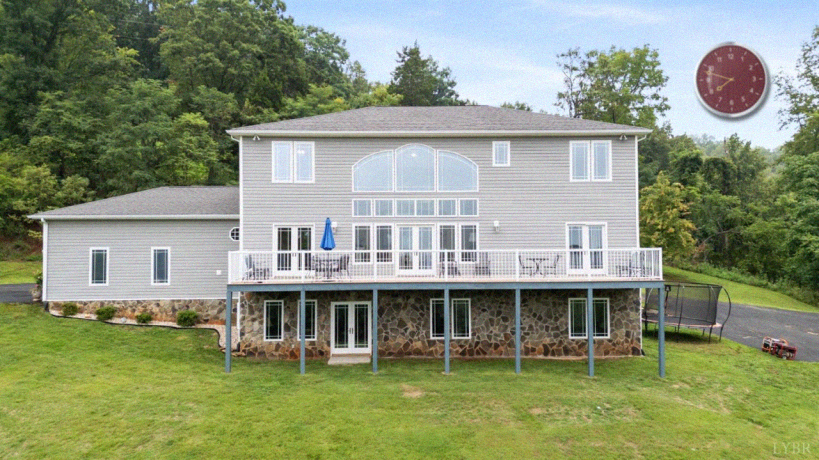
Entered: **7:48**
